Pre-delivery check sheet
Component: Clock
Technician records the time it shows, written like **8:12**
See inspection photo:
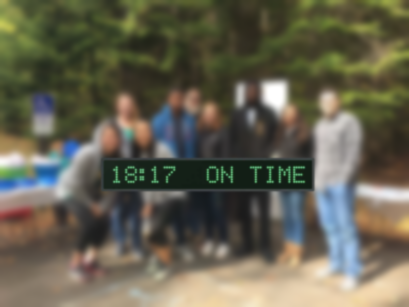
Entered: **18:17**
